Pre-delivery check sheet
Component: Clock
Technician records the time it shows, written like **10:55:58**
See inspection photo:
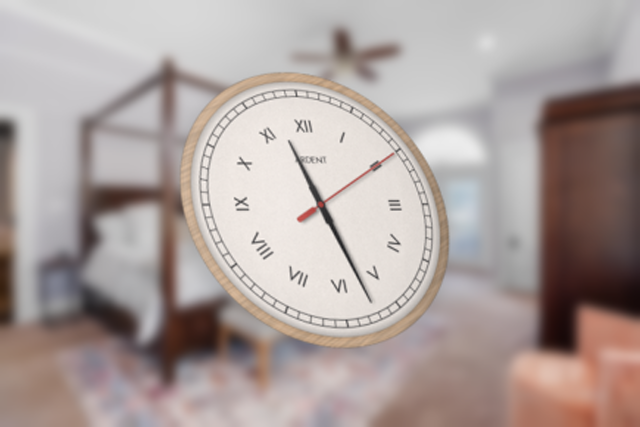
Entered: **11:27:10**
